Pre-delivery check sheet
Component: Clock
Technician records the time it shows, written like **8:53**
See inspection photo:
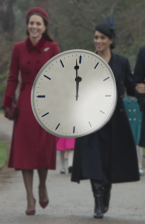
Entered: **11:59**
